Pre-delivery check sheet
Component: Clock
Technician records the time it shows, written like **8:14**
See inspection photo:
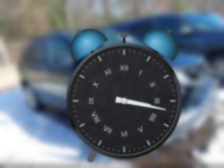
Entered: **3:17**
